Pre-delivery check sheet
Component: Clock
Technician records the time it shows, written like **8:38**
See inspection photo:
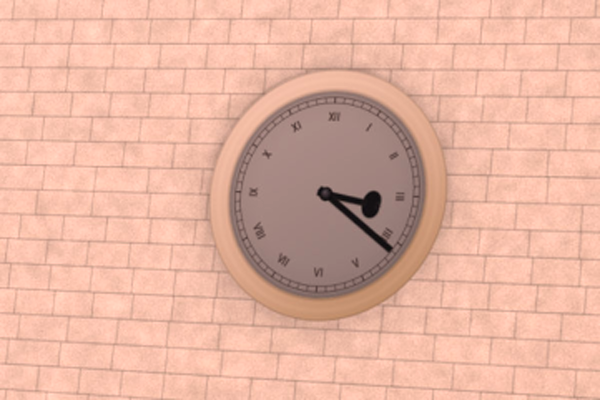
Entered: **3:21**
